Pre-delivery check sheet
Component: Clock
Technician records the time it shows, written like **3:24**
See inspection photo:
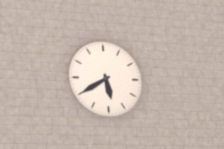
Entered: **5:40**
